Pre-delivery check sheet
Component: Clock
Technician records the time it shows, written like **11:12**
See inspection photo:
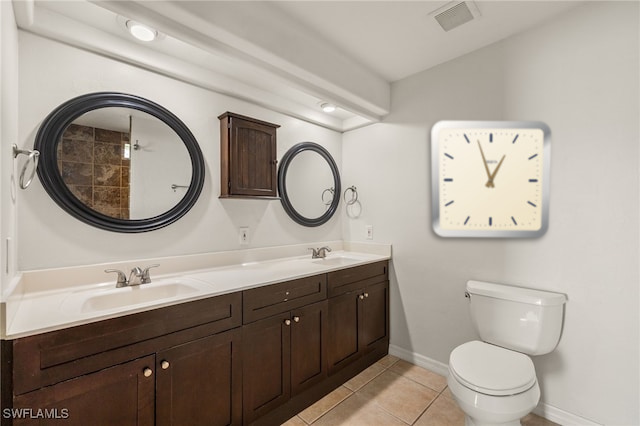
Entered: **12:57**
